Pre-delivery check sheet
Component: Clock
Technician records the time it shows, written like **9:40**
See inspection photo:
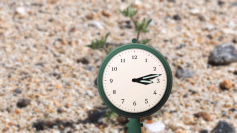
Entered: **3:13**
